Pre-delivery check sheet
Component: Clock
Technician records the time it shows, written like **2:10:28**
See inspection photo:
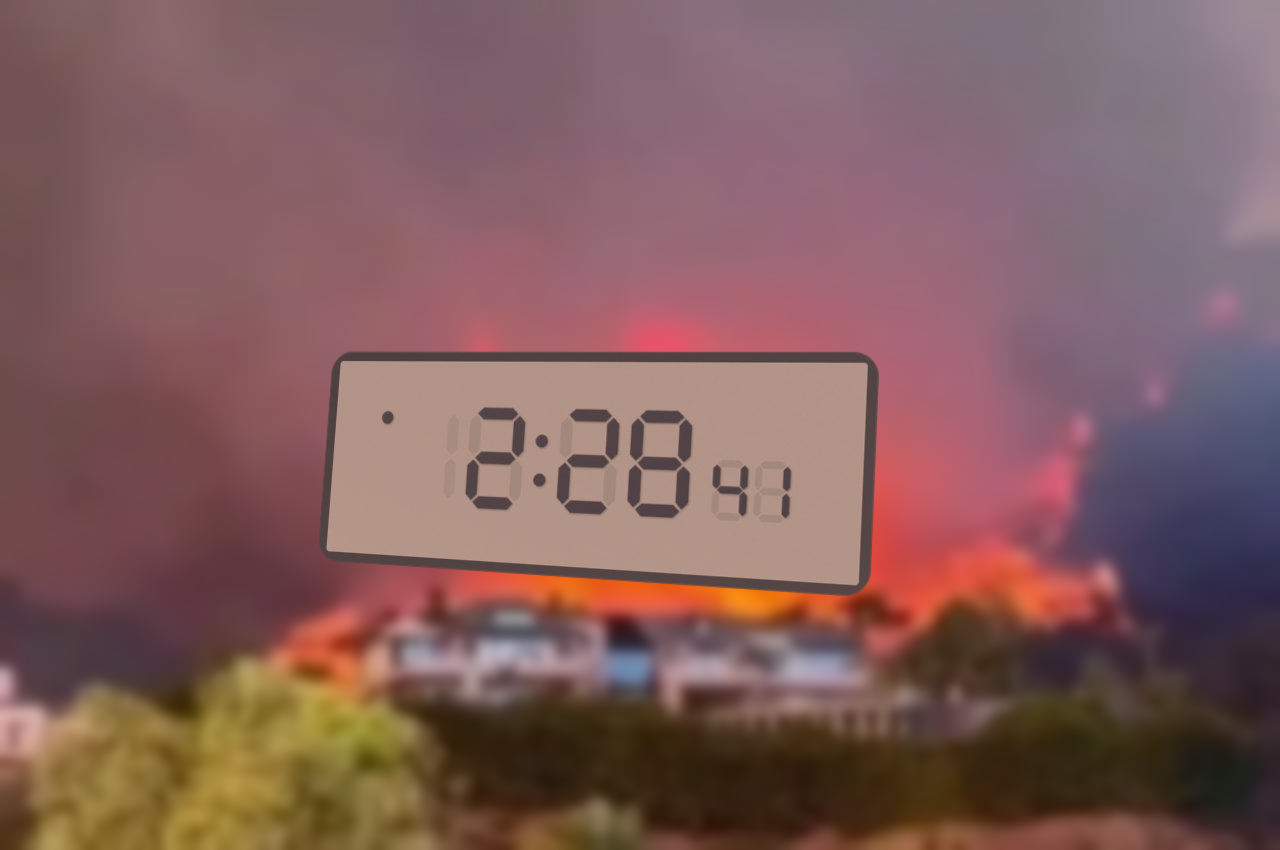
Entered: **2:28:41**
